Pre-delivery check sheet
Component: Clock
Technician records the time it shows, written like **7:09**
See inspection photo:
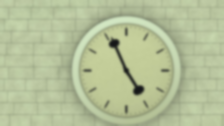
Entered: **4:56**
